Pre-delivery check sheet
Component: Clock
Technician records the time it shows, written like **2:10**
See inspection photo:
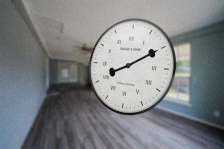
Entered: **8:10**
